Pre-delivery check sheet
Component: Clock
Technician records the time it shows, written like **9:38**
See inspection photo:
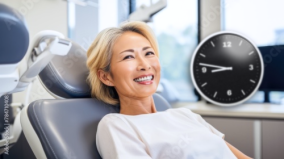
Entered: **8:47**
